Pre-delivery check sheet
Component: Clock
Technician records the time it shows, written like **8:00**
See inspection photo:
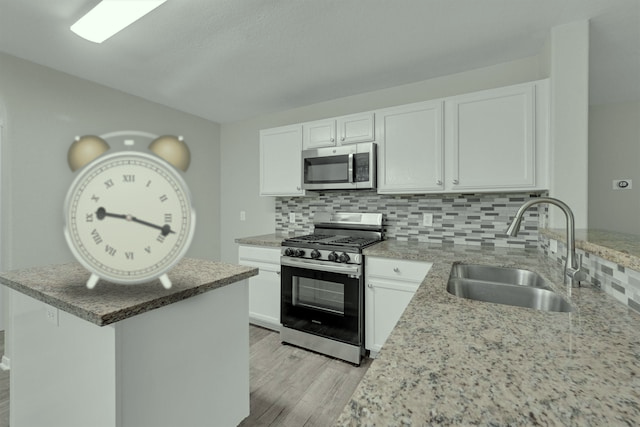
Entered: **9:18**
